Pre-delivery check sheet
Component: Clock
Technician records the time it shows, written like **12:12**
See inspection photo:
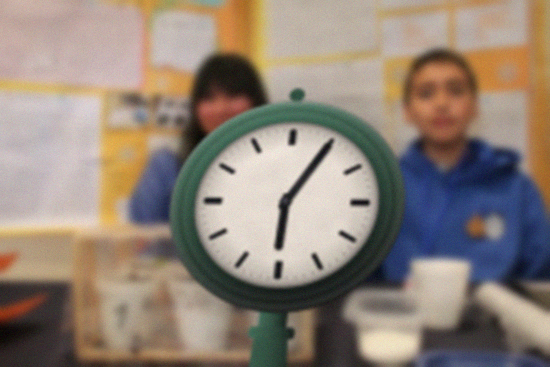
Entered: **6:05**
